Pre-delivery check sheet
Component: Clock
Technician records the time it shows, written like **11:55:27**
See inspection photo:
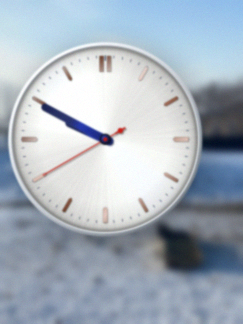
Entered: **9:49:40**
